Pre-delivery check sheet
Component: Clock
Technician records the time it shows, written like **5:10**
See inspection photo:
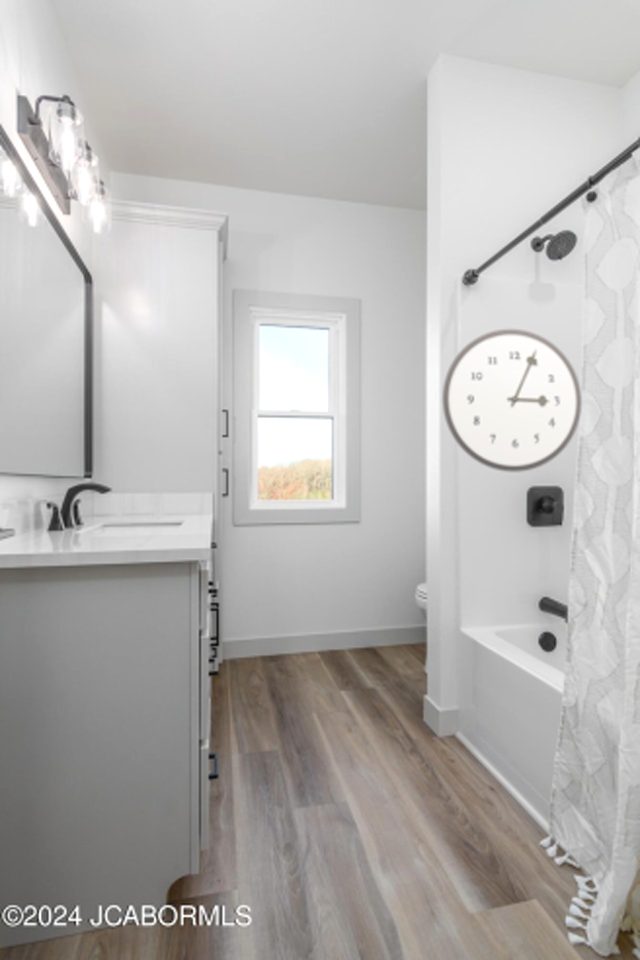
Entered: **3:04**
